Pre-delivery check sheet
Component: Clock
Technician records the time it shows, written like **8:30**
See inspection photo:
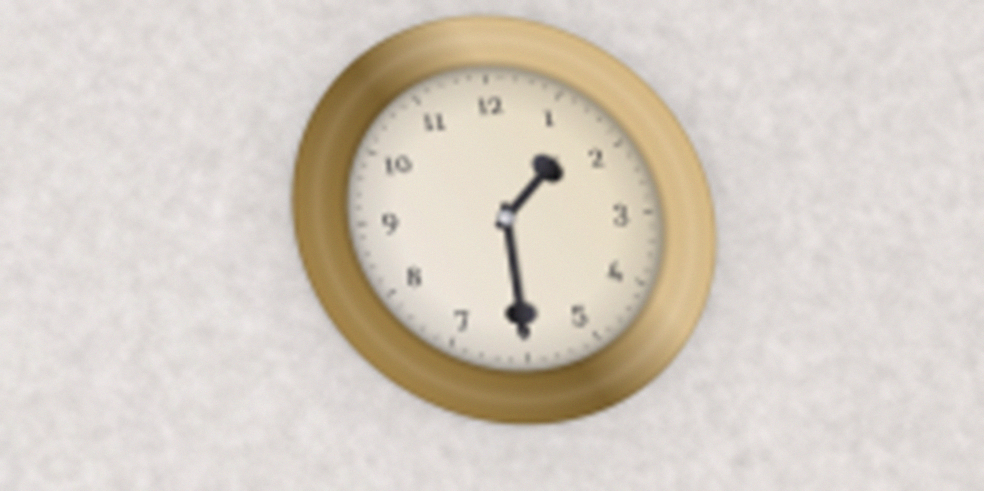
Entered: **1:30**
